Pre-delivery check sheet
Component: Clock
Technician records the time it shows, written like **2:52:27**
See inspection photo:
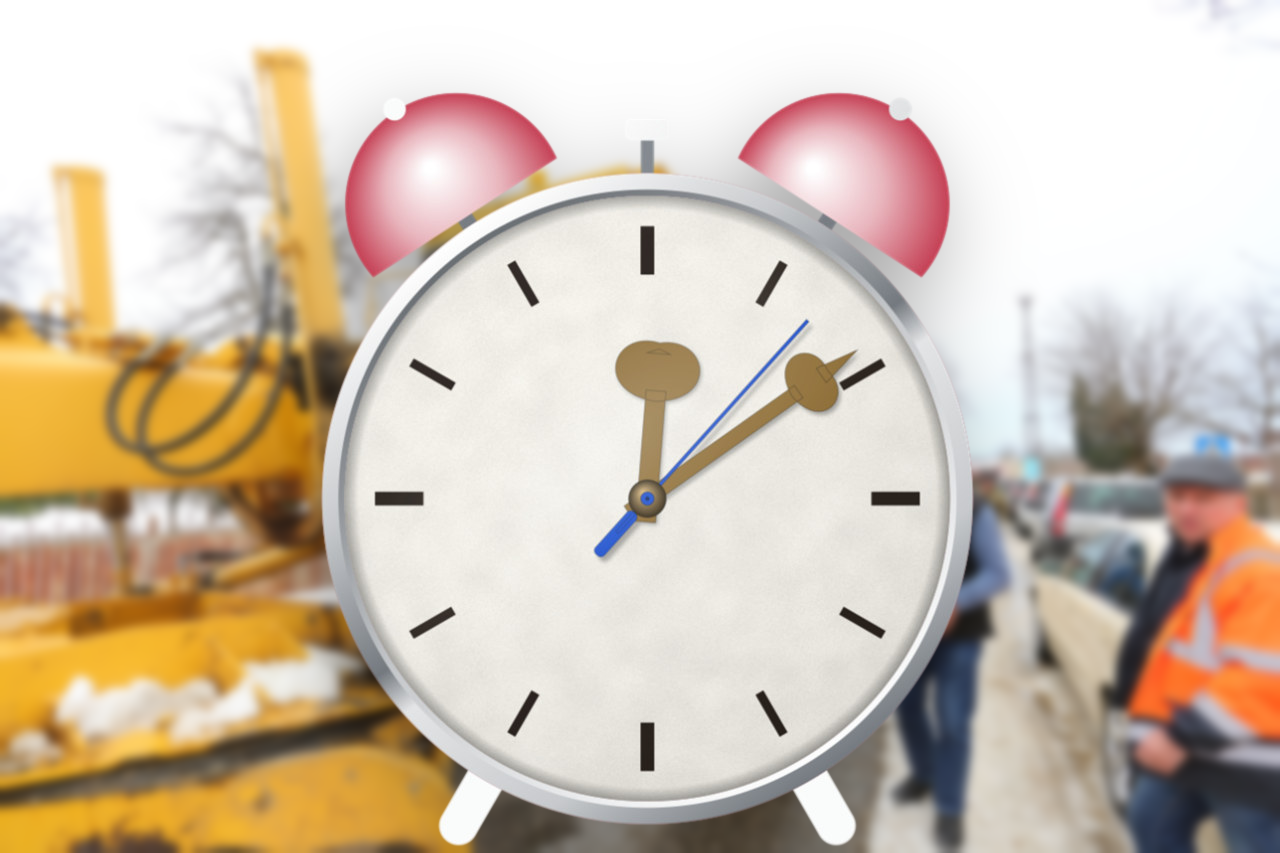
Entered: **12:09:07**
